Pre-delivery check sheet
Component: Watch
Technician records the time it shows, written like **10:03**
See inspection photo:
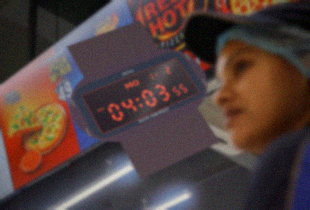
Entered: **4:03**
